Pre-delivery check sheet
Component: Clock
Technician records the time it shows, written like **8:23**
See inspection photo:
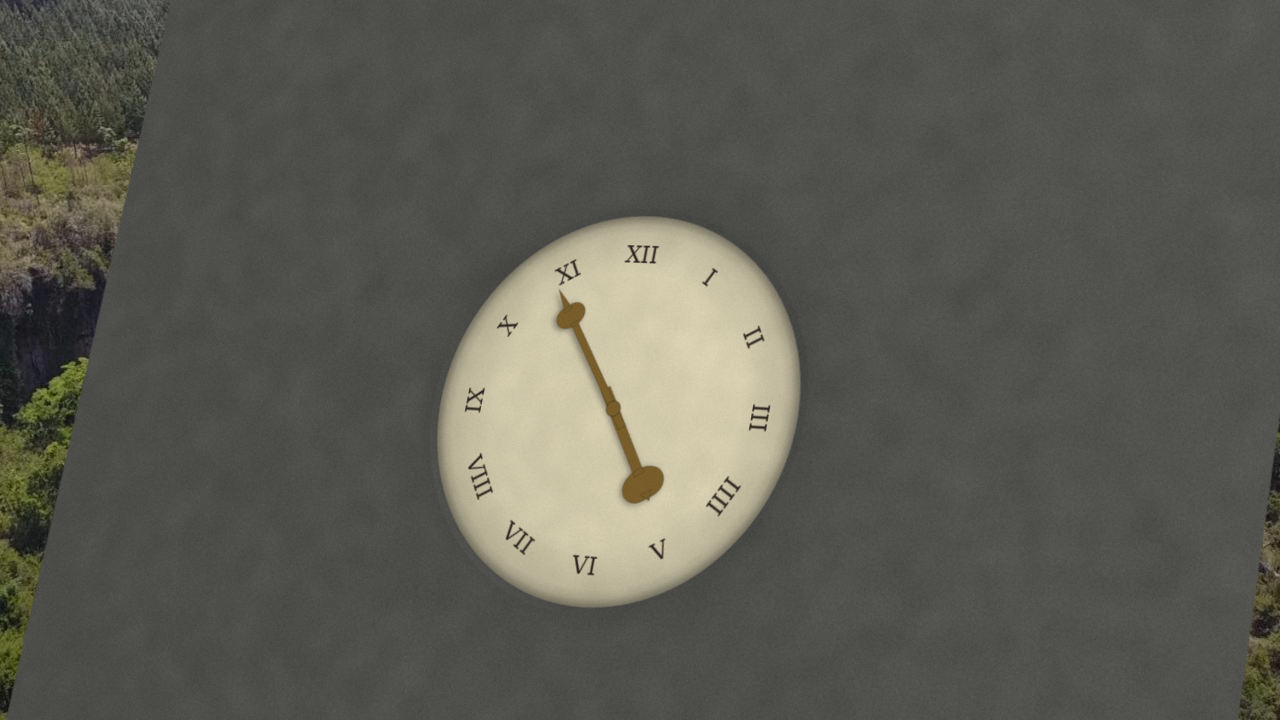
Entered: **4:54**
